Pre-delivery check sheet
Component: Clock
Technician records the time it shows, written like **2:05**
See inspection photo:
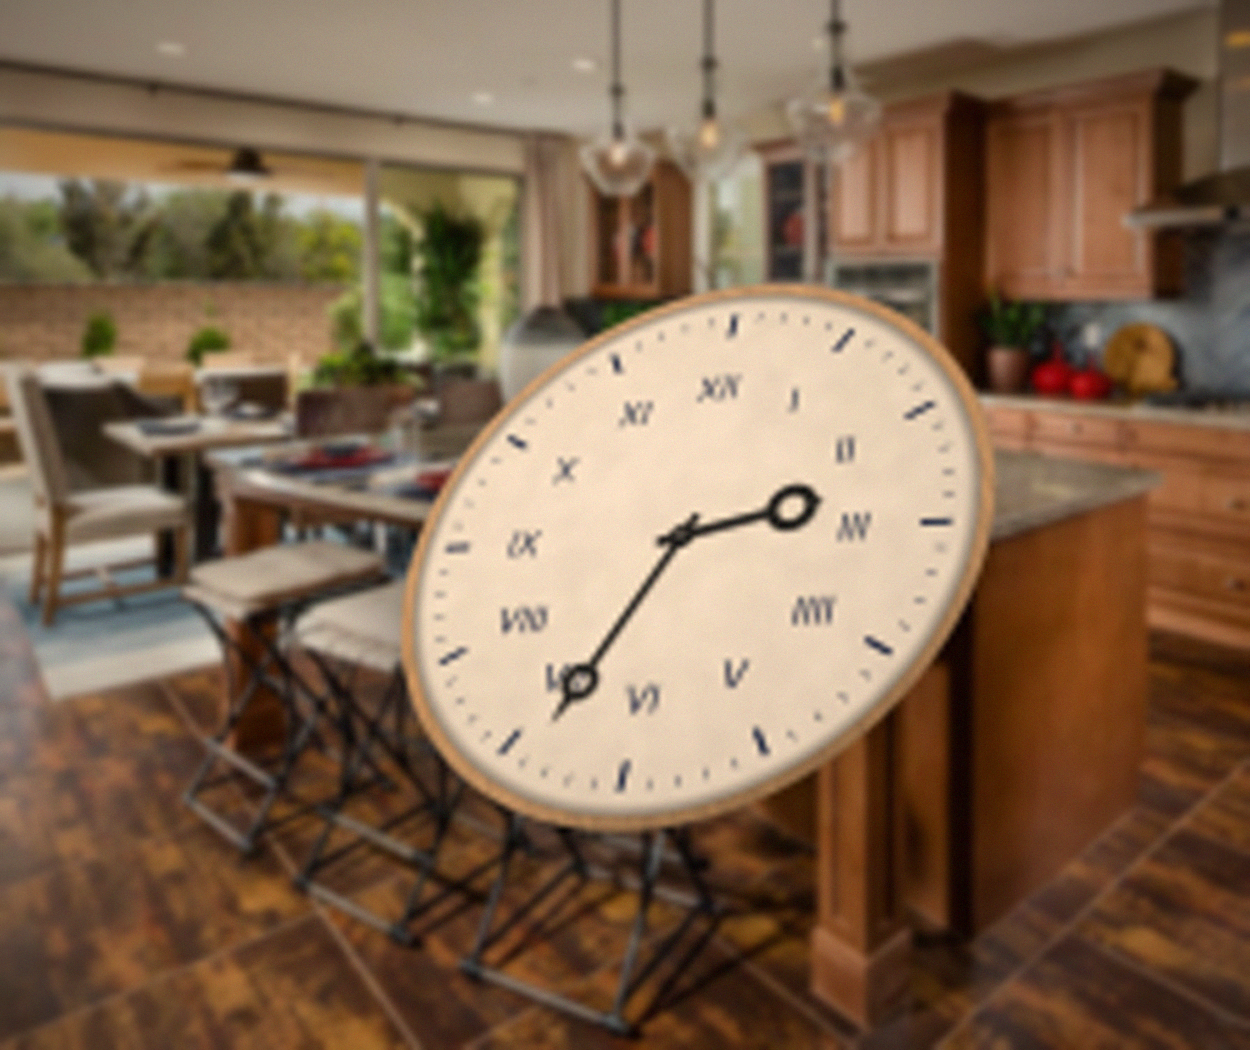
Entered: **2:34**
